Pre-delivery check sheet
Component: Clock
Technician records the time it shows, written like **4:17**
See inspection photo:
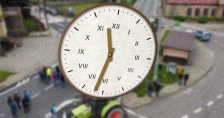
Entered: **11:32**
